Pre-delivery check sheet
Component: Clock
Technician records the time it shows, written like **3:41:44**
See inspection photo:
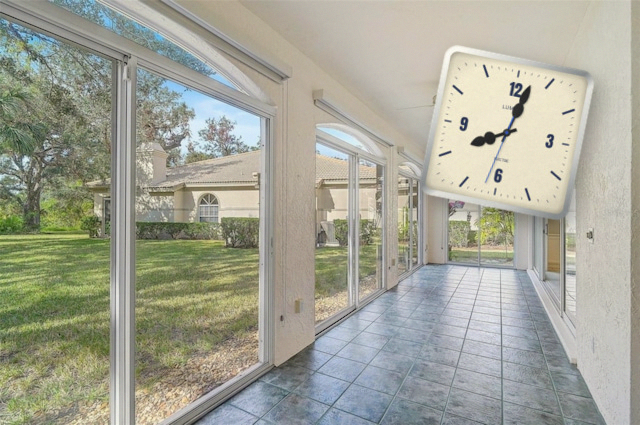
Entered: **8:02:32**
